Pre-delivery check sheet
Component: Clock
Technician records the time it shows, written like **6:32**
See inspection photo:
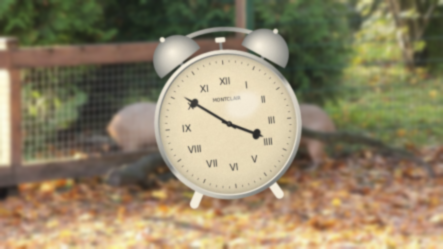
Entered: **3:51**
